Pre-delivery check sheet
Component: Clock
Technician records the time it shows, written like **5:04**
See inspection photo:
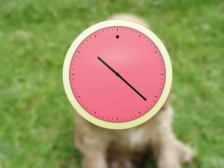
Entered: **10:22**
